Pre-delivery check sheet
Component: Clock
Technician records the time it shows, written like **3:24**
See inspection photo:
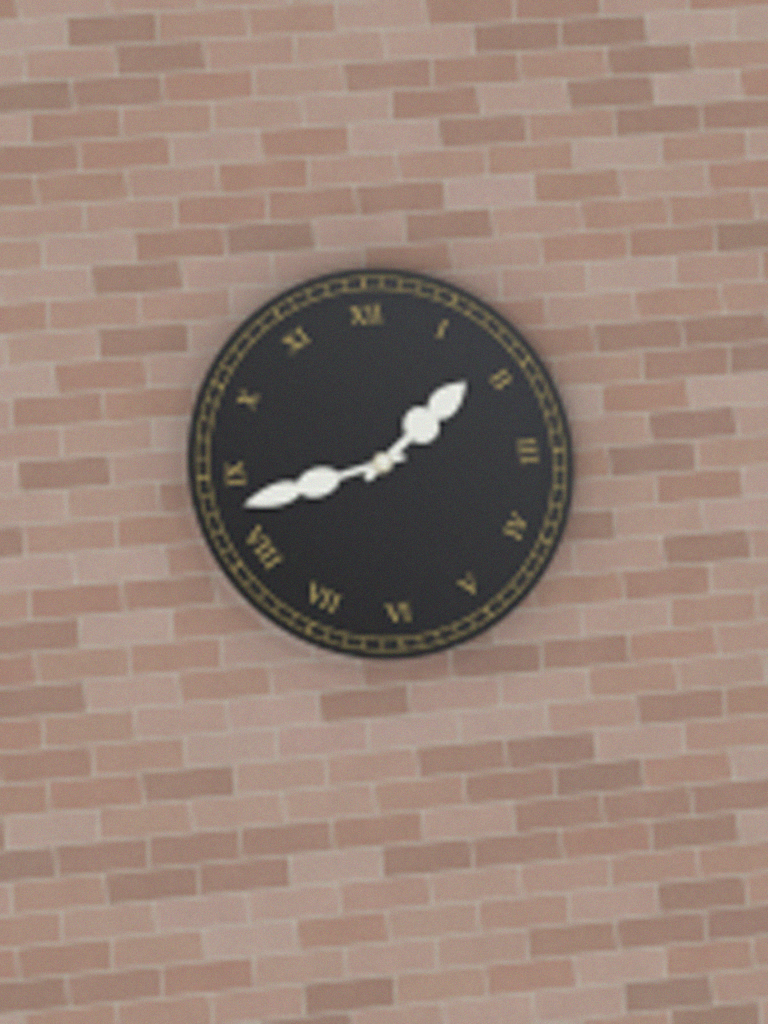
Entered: **1:43**
